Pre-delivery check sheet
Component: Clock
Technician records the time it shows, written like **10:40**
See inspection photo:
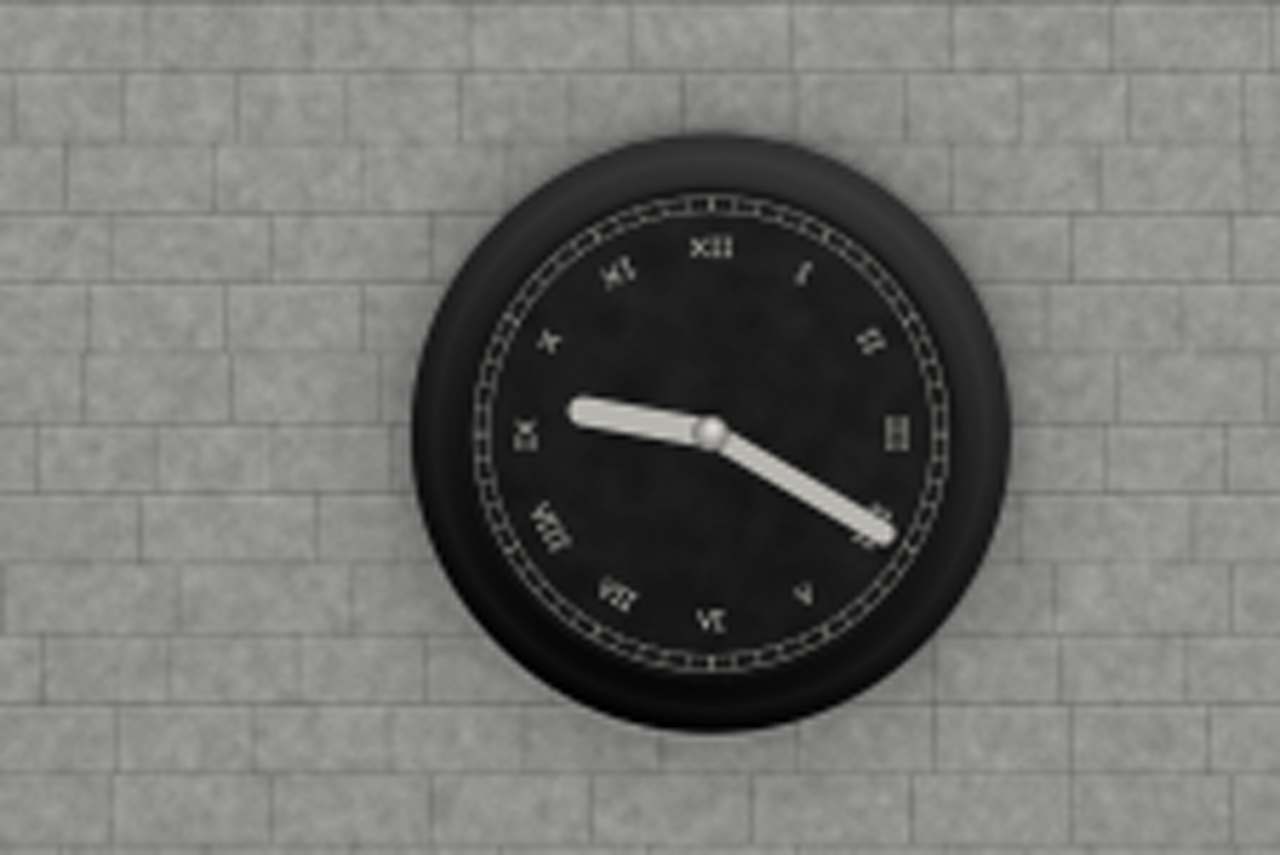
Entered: **9:20**
